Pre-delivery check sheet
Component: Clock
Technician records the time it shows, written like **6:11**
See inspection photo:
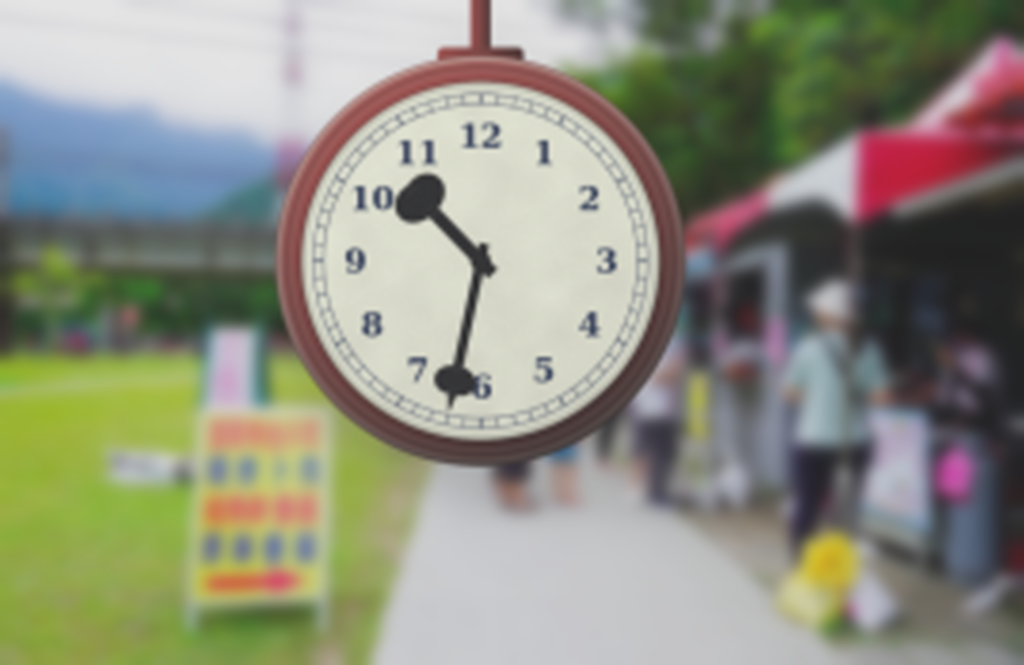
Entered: **10:32**
